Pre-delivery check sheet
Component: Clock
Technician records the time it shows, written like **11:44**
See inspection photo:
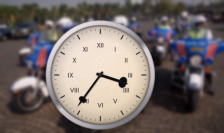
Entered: **3:36**
